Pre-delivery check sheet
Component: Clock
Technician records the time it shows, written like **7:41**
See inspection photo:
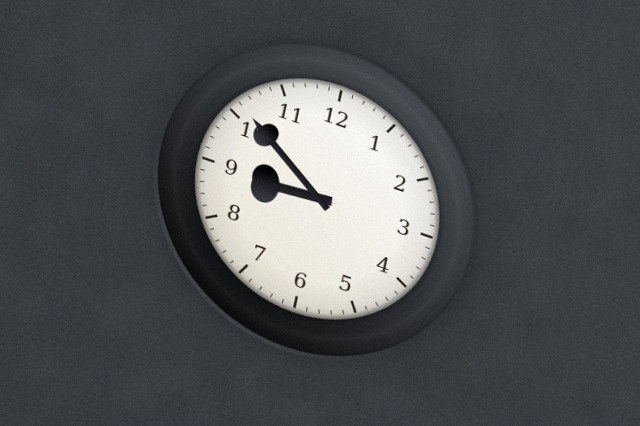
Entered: **8:51**
